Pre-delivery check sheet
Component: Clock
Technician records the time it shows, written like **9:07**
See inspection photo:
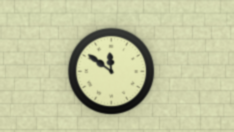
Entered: **11:51**
